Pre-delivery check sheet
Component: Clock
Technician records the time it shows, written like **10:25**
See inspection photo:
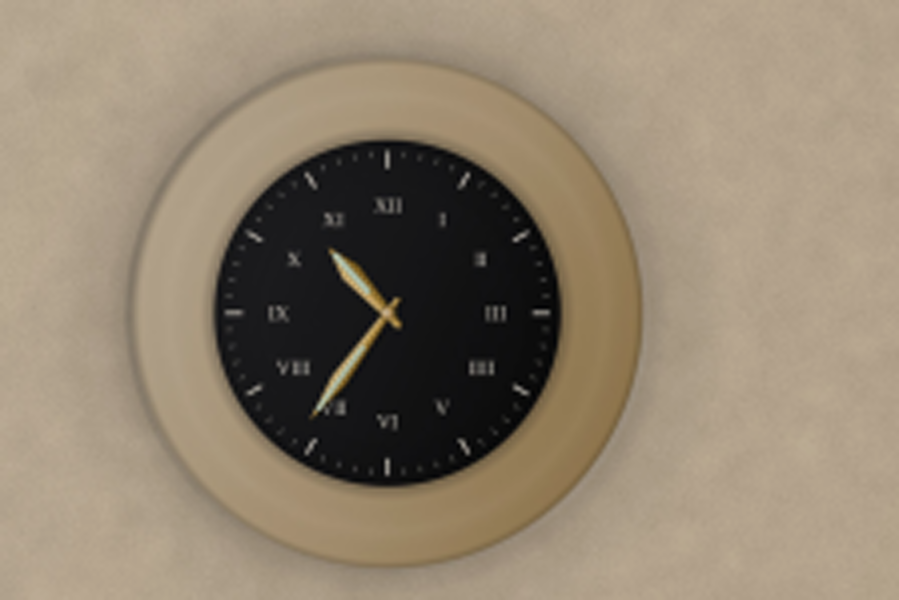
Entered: **10:36**
